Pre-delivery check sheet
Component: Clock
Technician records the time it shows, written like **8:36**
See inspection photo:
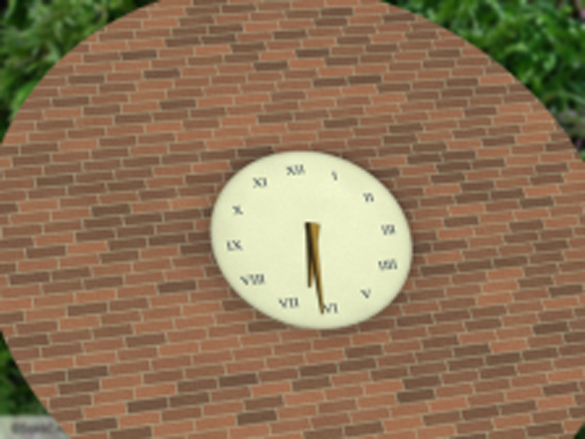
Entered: **6:31**
